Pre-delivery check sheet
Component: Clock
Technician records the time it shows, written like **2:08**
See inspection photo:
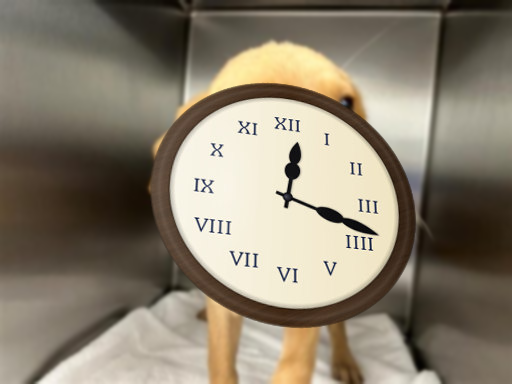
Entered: **12:18**
